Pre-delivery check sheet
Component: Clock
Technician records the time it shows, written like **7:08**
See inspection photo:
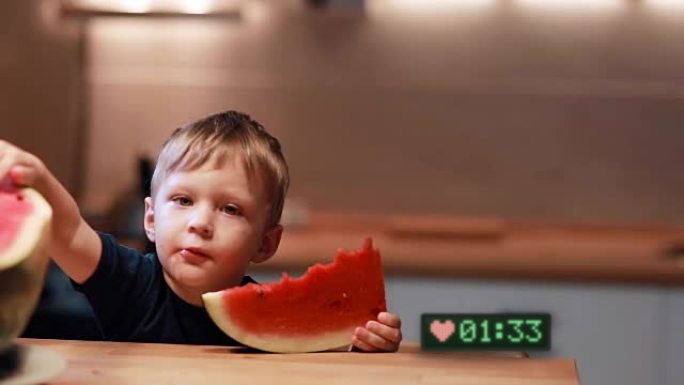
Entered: **1:33**
